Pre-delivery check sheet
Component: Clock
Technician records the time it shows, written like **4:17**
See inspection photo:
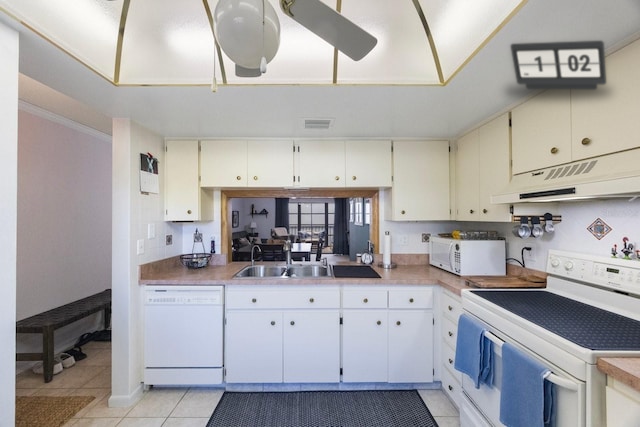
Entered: **1:02**
